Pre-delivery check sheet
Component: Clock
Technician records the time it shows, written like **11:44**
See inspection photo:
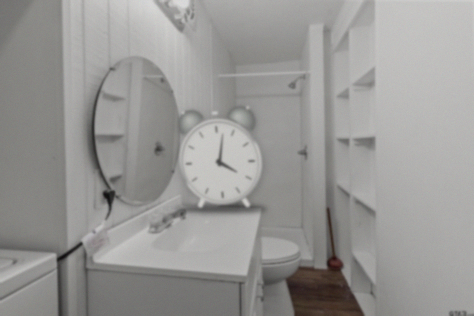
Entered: **4:02**
